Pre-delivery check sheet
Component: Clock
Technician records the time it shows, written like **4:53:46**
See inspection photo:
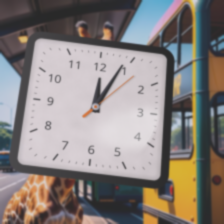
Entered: **12:04:07**
